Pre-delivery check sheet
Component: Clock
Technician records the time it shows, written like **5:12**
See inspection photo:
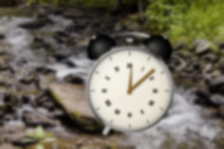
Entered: **12:08**
